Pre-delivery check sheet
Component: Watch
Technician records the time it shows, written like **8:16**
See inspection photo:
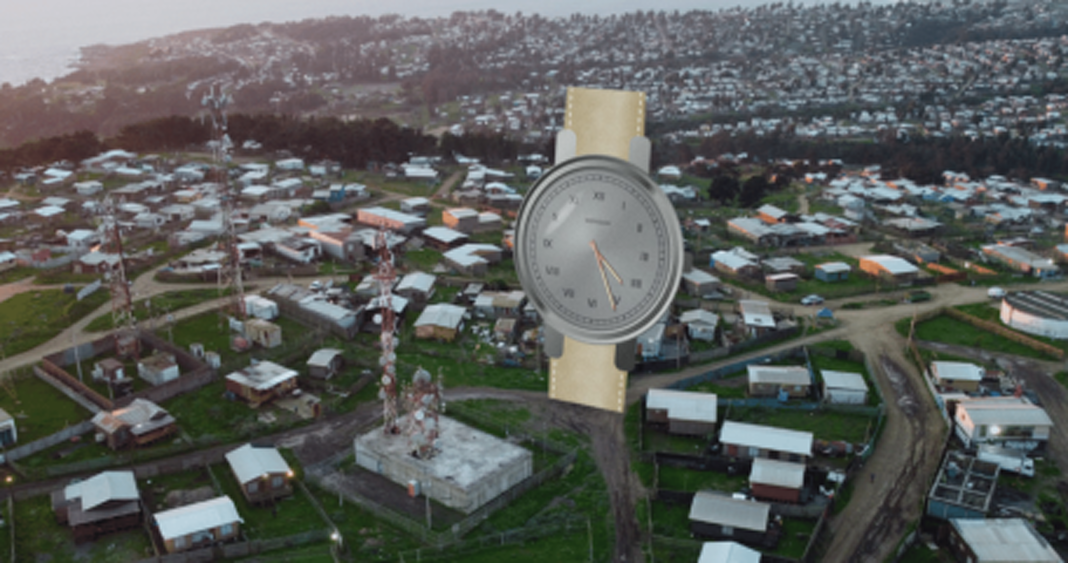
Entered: **4:26**
